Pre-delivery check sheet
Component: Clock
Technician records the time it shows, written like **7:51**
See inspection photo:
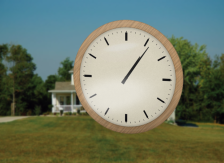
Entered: **1:06**
